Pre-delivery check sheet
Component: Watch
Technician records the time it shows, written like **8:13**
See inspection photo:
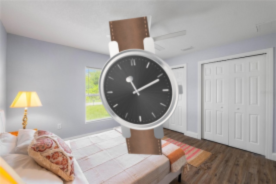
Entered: **11:11**
